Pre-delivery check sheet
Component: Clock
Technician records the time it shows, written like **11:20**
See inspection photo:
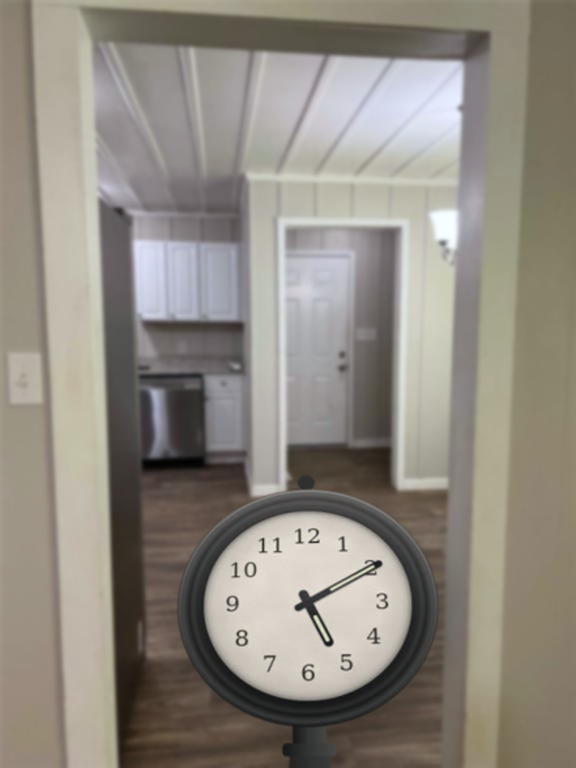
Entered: **5:10**
